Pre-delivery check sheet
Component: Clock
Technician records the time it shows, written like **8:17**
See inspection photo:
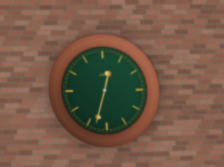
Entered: **12:33**
